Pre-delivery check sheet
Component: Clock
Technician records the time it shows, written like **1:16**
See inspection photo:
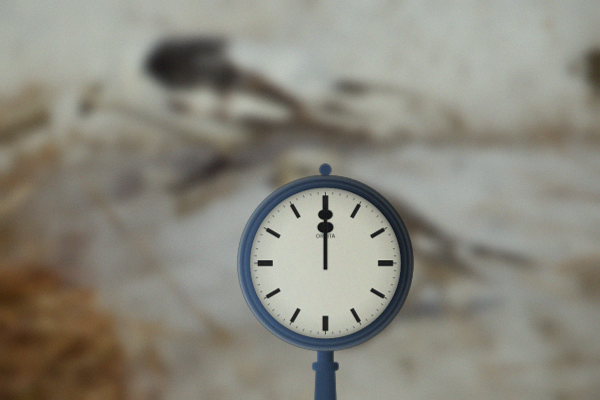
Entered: **12:00**
